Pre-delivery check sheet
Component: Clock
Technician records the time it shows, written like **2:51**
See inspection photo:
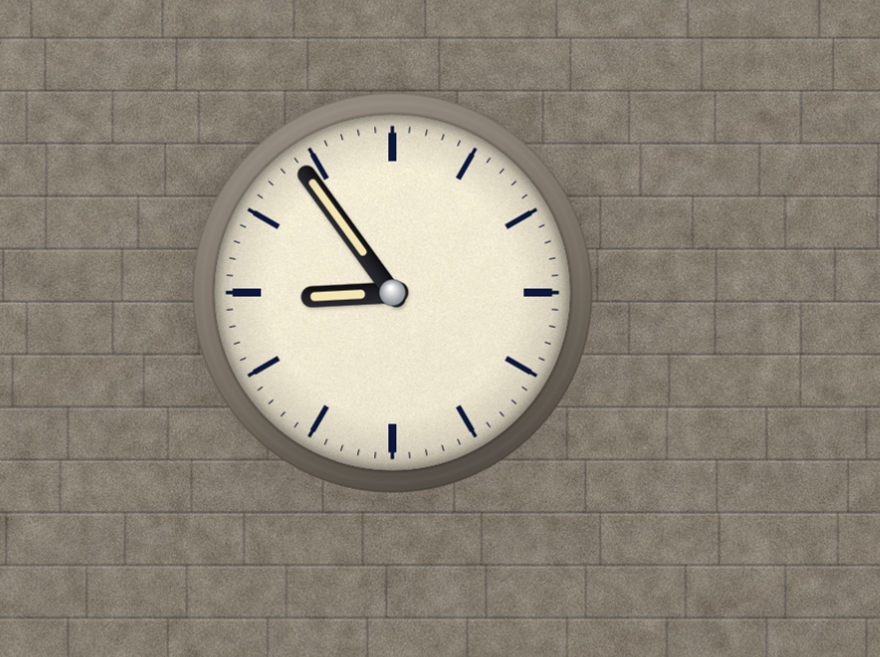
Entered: **8:54**
